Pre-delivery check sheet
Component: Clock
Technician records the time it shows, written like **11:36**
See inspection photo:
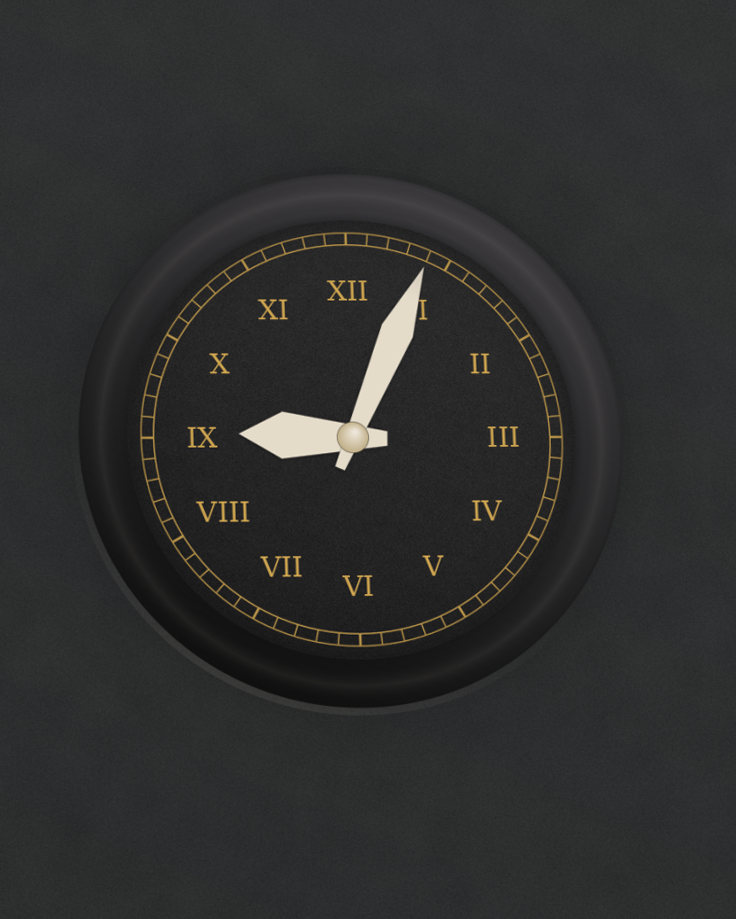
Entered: **9:04**
